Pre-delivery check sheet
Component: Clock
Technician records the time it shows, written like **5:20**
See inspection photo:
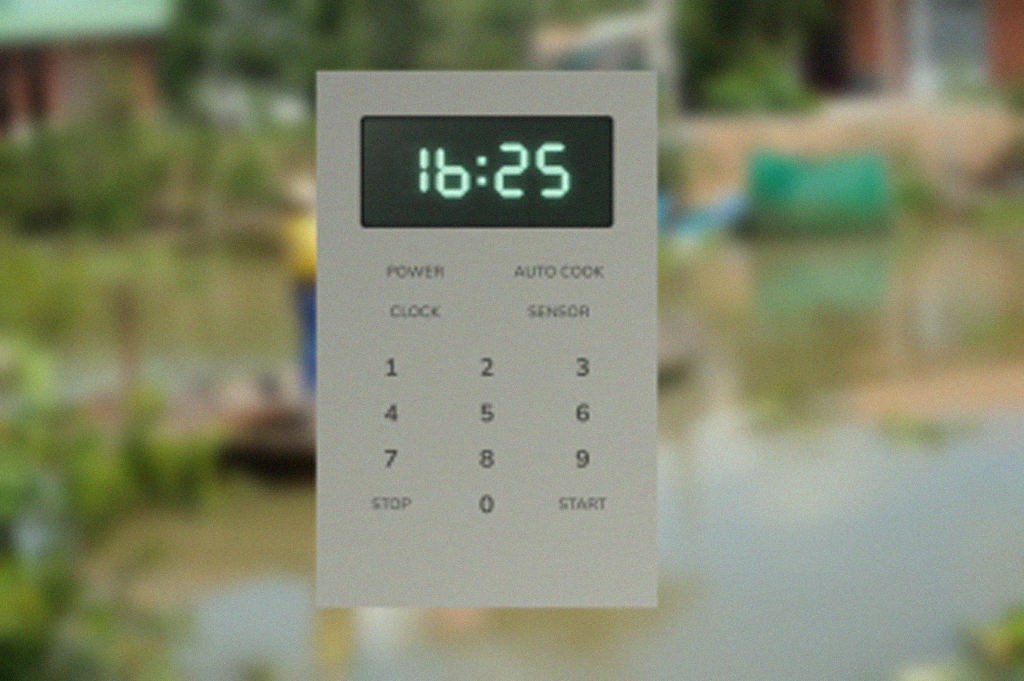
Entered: **16:25**
